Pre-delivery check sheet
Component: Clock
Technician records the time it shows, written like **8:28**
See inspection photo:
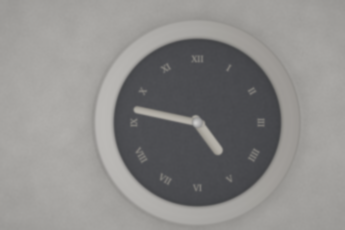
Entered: **4:47**
